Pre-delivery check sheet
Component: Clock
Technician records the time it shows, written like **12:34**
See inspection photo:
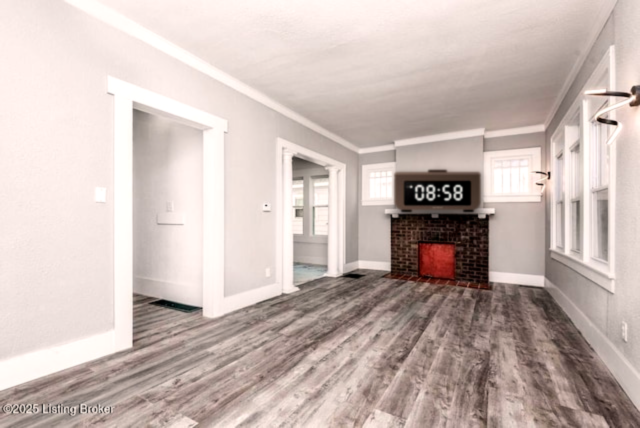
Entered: **8:58**
